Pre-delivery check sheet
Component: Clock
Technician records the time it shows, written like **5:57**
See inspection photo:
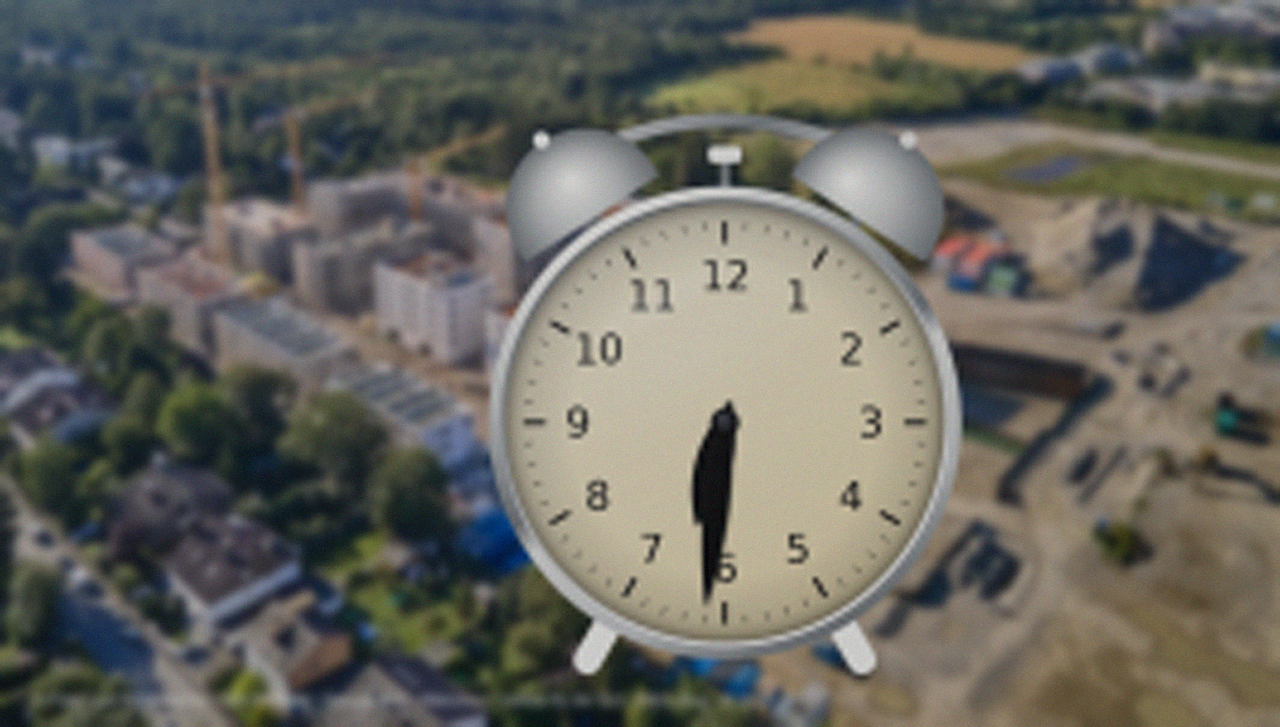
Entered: **6:31**
